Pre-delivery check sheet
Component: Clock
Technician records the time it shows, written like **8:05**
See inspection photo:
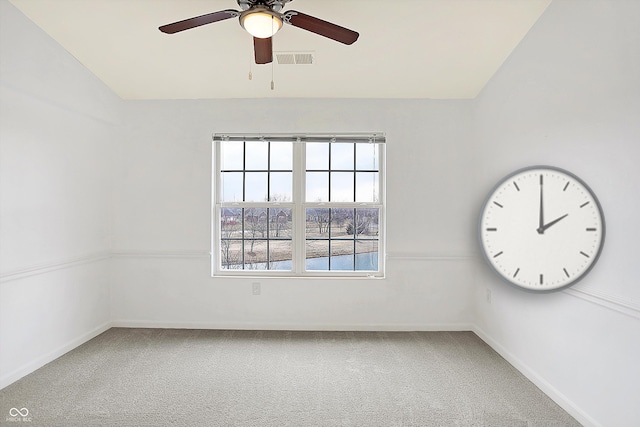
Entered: **2:00**
